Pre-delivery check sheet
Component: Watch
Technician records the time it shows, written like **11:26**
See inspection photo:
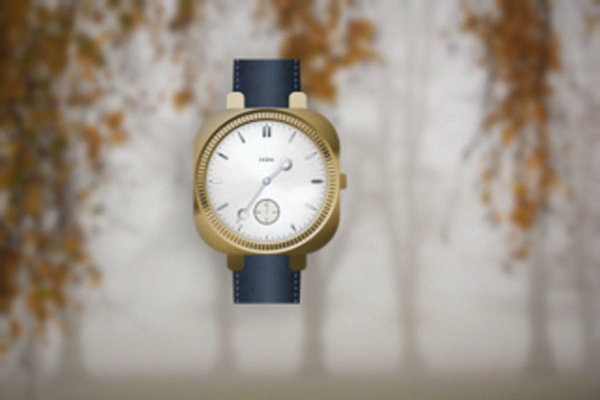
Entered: **1:36**
